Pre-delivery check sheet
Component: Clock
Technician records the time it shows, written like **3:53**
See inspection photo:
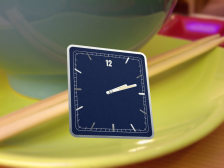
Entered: **2:12**
